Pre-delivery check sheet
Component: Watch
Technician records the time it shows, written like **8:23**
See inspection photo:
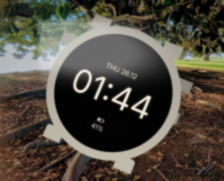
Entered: **1:44**
